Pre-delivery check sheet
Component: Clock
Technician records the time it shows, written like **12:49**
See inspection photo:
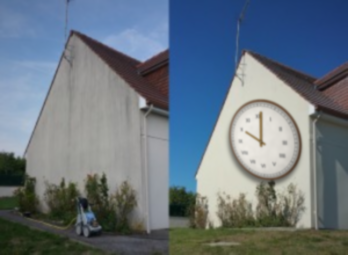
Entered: **10:01**
